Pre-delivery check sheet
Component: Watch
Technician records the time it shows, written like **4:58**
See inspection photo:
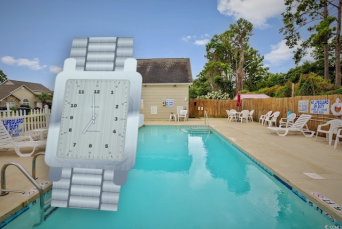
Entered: **6:59**
